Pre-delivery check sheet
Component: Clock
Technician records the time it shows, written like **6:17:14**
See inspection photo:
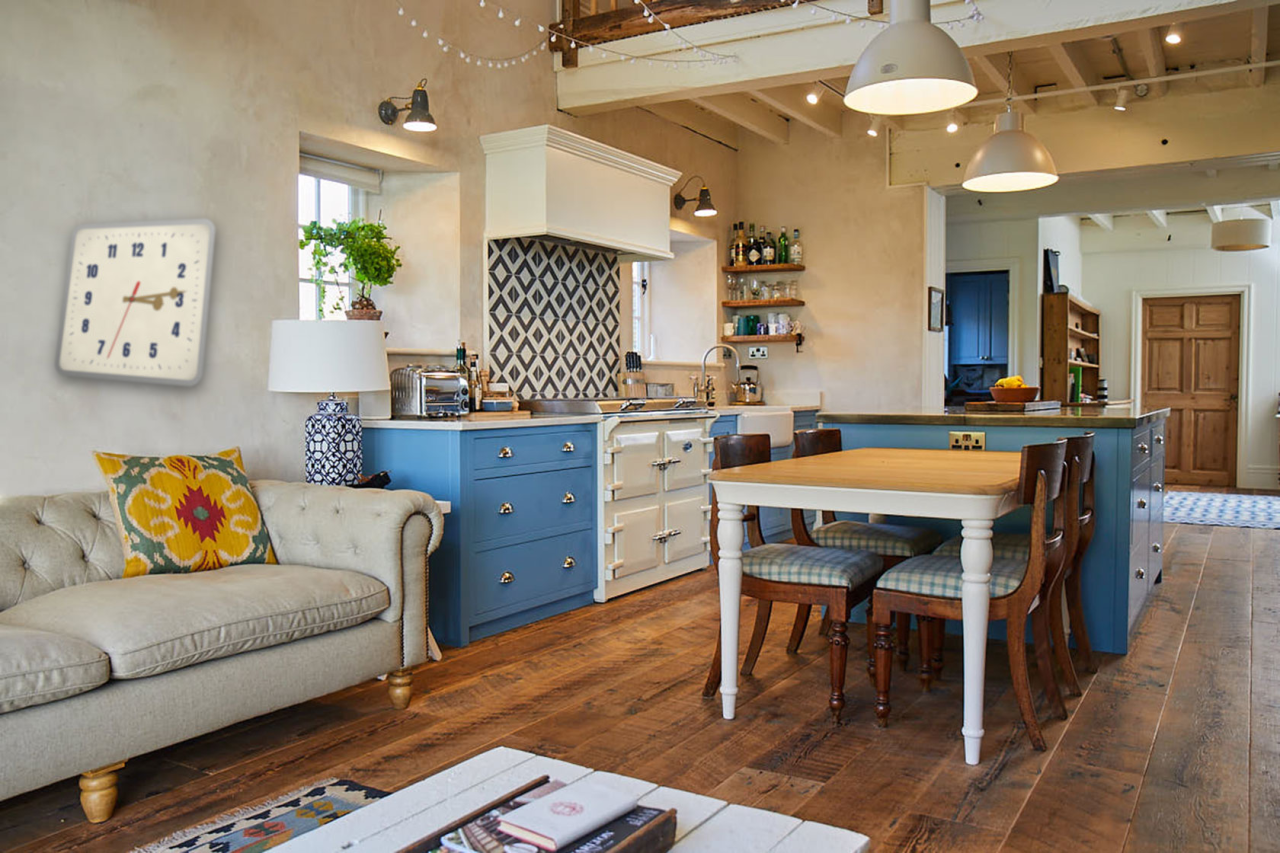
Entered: **3:13:33**
